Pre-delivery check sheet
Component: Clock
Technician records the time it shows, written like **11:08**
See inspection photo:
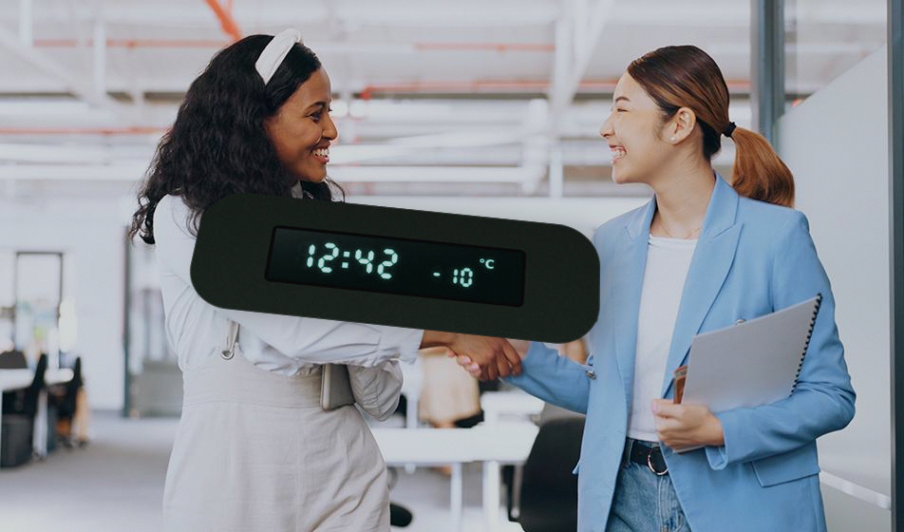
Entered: **12:42**
